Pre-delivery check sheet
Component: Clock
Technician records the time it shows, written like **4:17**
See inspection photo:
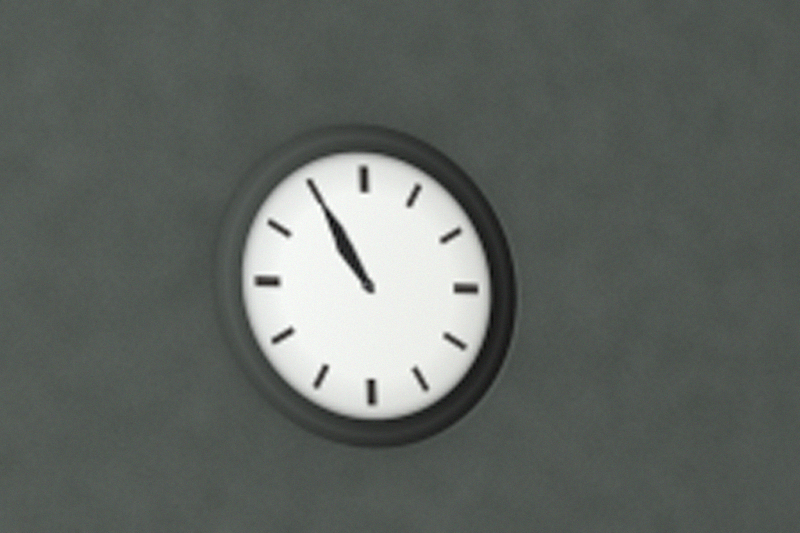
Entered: **10:55**
